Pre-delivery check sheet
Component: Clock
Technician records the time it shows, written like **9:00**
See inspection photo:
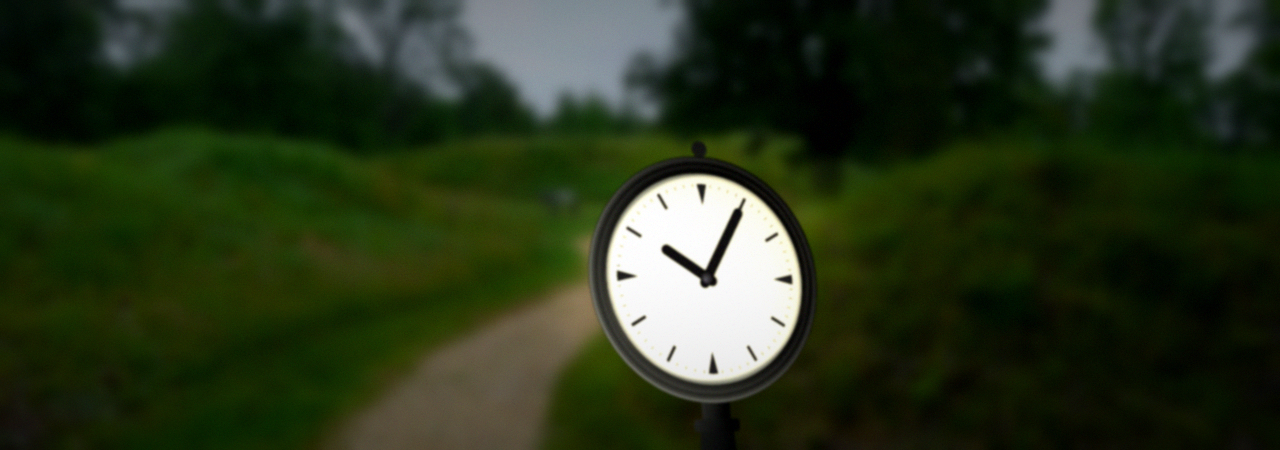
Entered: **10:05**
